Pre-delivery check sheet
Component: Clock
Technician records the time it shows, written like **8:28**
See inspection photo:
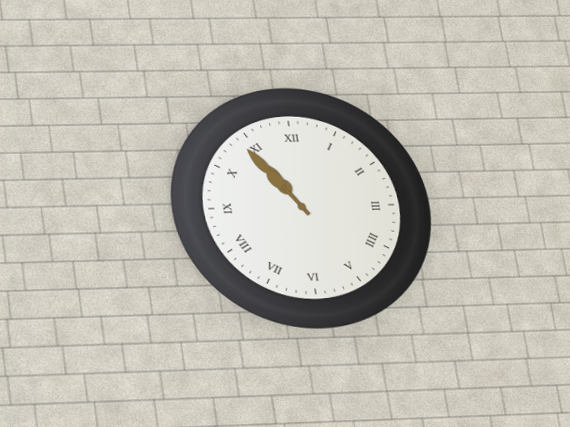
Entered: **10:54**
